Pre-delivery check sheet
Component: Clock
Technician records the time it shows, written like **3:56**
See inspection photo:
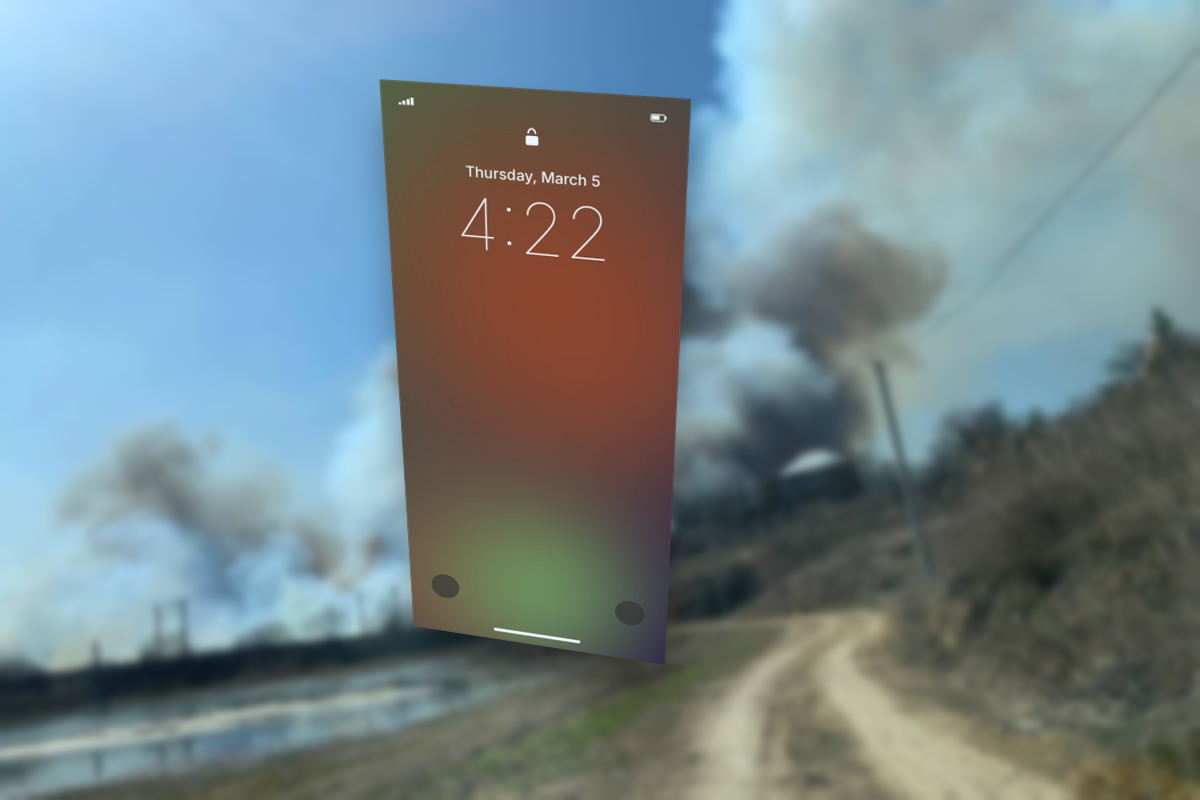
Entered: **4:22**
